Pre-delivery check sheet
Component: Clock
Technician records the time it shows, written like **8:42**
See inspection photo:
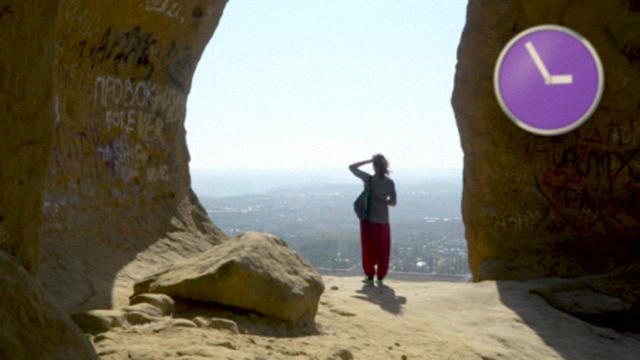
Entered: **2:55**
